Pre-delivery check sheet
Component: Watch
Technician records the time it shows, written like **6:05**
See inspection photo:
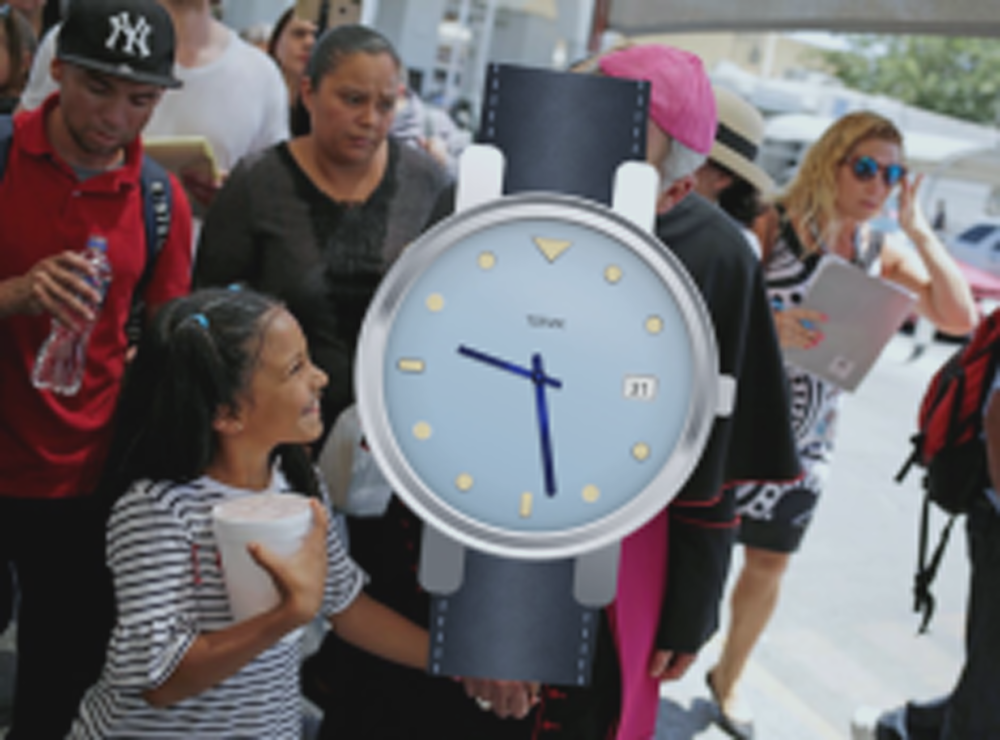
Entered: **9:28**
